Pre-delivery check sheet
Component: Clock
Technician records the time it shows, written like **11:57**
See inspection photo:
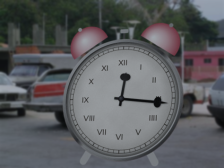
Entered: **12:16**
